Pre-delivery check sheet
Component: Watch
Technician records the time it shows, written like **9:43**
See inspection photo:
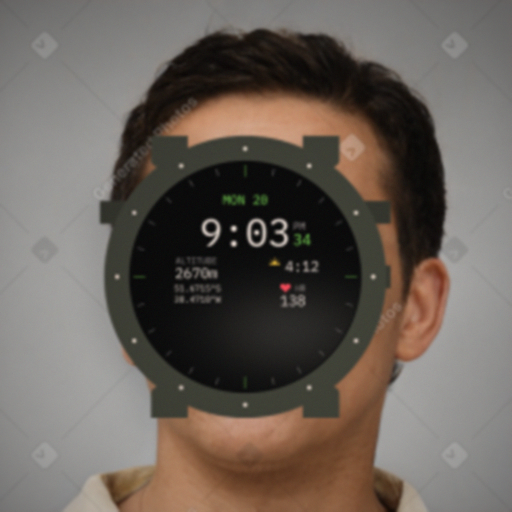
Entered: **9:03**
